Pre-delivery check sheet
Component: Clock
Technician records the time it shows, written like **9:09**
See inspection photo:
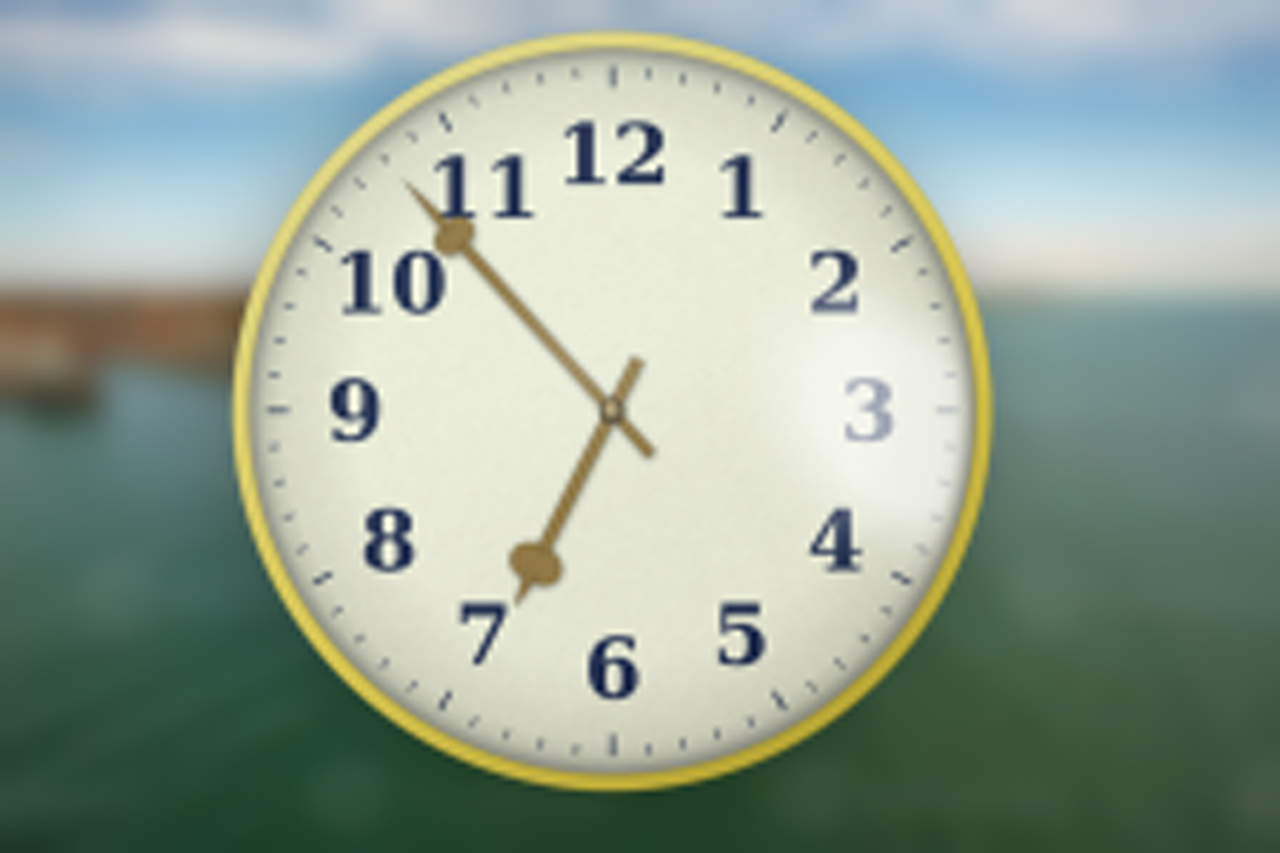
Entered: **6:53**
